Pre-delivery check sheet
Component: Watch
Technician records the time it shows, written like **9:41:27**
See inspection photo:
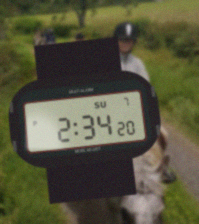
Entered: **2:34:20**
